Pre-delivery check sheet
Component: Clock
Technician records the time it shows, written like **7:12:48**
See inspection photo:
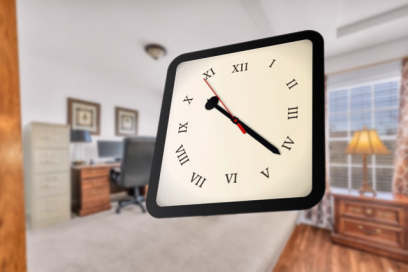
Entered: **10:21:54**
